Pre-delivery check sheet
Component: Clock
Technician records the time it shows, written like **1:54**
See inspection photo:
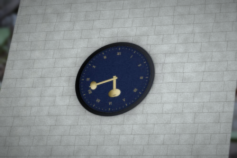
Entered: **5:42**
